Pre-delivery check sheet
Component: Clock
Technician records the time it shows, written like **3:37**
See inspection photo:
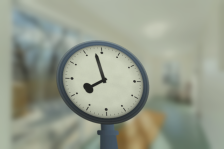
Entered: **7:58**
